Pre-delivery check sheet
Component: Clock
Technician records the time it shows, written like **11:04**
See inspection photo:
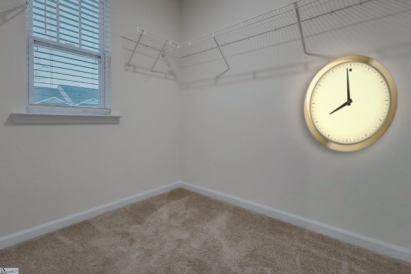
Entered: **7:59**
